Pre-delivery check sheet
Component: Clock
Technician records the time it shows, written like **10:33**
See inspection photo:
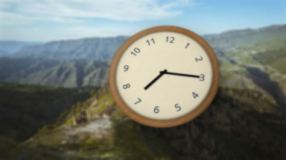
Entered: **7:15**
